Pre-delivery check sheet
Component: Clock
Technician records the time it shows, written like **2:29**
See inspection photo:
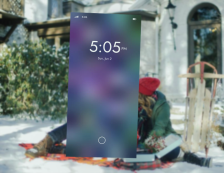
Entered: **5:05**
